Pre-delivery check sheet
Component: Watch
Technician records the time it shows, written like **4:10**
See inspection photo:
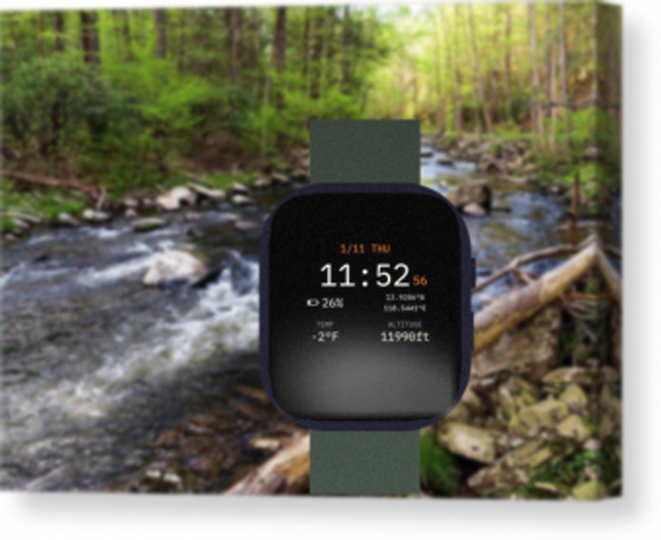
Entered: **11:52**
